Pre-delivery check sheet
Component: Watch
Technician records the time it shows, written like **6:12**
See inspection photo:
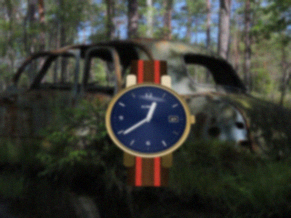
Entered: **12:39**
